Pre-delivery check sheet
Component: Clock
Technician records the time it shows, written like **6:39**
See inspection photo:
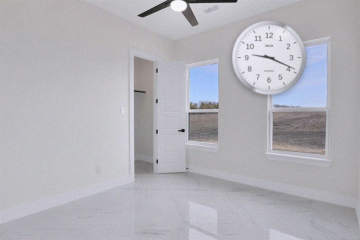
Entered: **9:19**
